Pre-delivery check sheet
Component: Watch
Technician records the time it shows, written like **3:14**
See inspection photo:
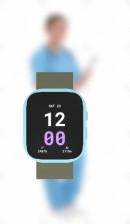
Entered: **12:00**
